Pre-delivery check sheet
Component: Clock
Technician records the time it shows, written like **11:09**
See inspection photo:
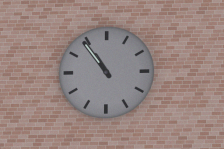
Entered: **10:54**
